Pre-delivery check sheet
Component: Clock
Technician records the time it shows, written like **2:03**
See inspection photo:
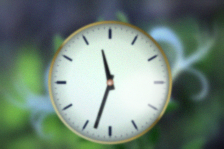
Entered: **11:33**
